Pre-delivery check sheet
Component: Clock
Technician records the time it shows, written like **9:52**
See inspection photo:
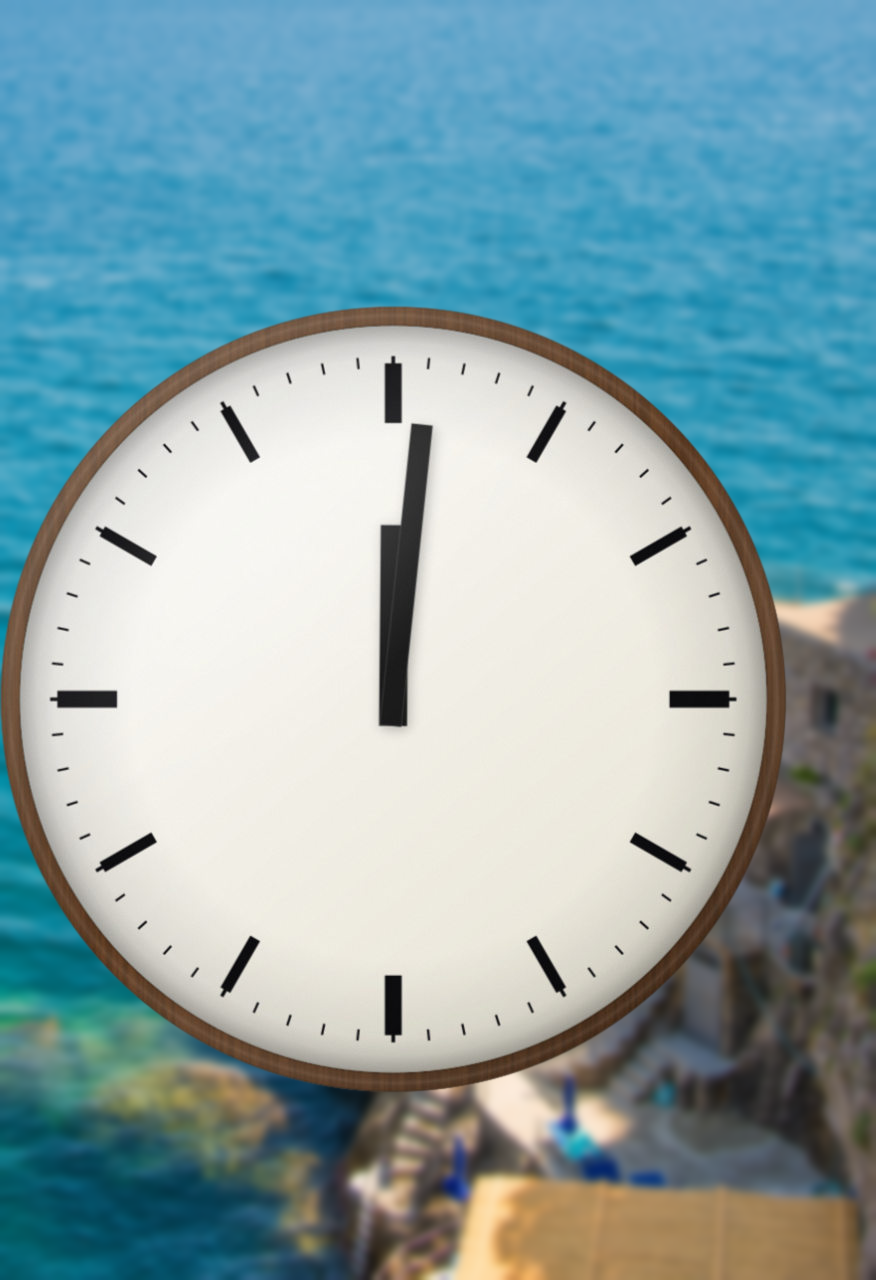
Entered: **12:01**
